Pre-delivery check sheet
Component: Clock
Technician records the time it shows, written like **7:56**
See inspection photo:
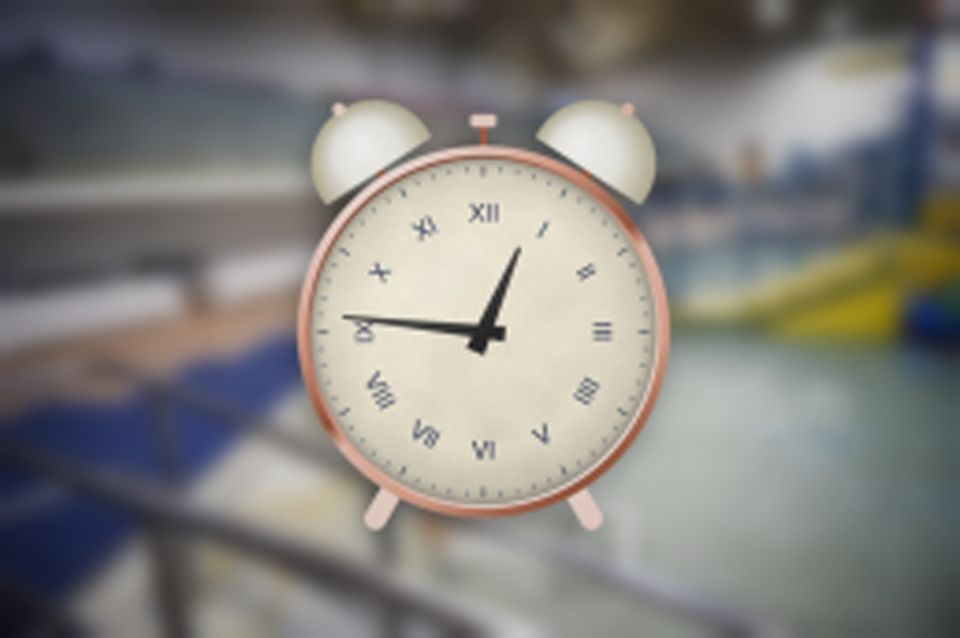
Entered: **12:46**
